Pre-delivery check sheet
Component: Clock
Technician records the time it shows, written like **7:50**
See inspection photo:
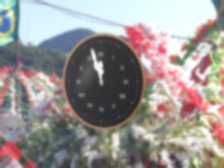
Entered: **11:57**
